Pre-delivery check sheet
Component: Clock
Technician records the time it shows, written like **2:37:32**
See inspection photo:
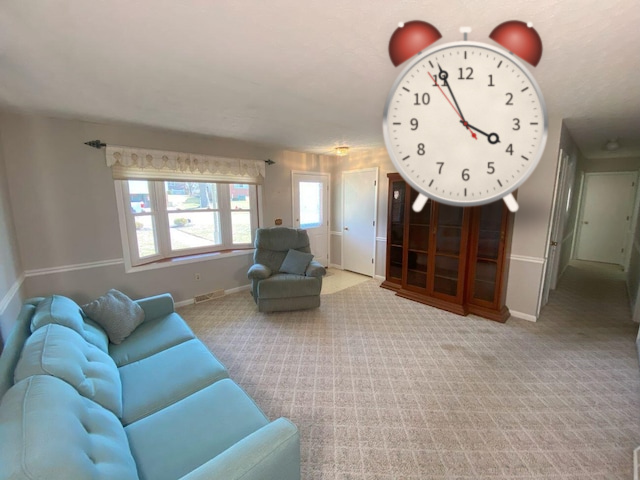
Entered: **3:55:54**
